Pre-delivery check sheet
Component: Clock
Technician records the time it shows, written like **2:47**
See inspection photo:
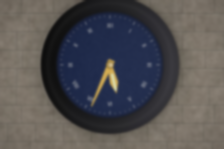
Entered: **5:34**
